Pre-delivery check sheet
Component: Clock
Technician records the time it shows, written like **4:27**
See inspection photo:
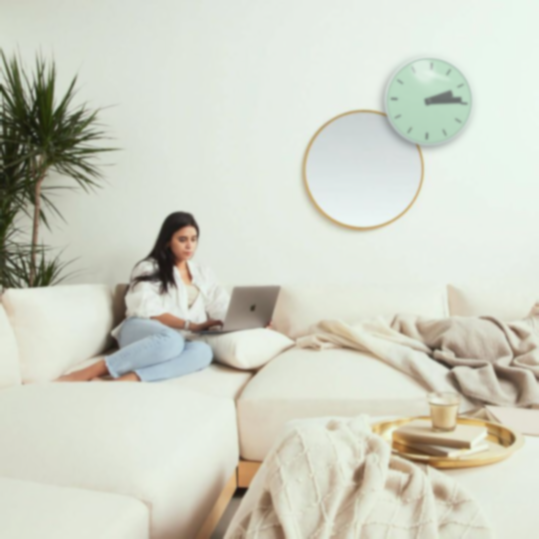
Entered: **2:14**
